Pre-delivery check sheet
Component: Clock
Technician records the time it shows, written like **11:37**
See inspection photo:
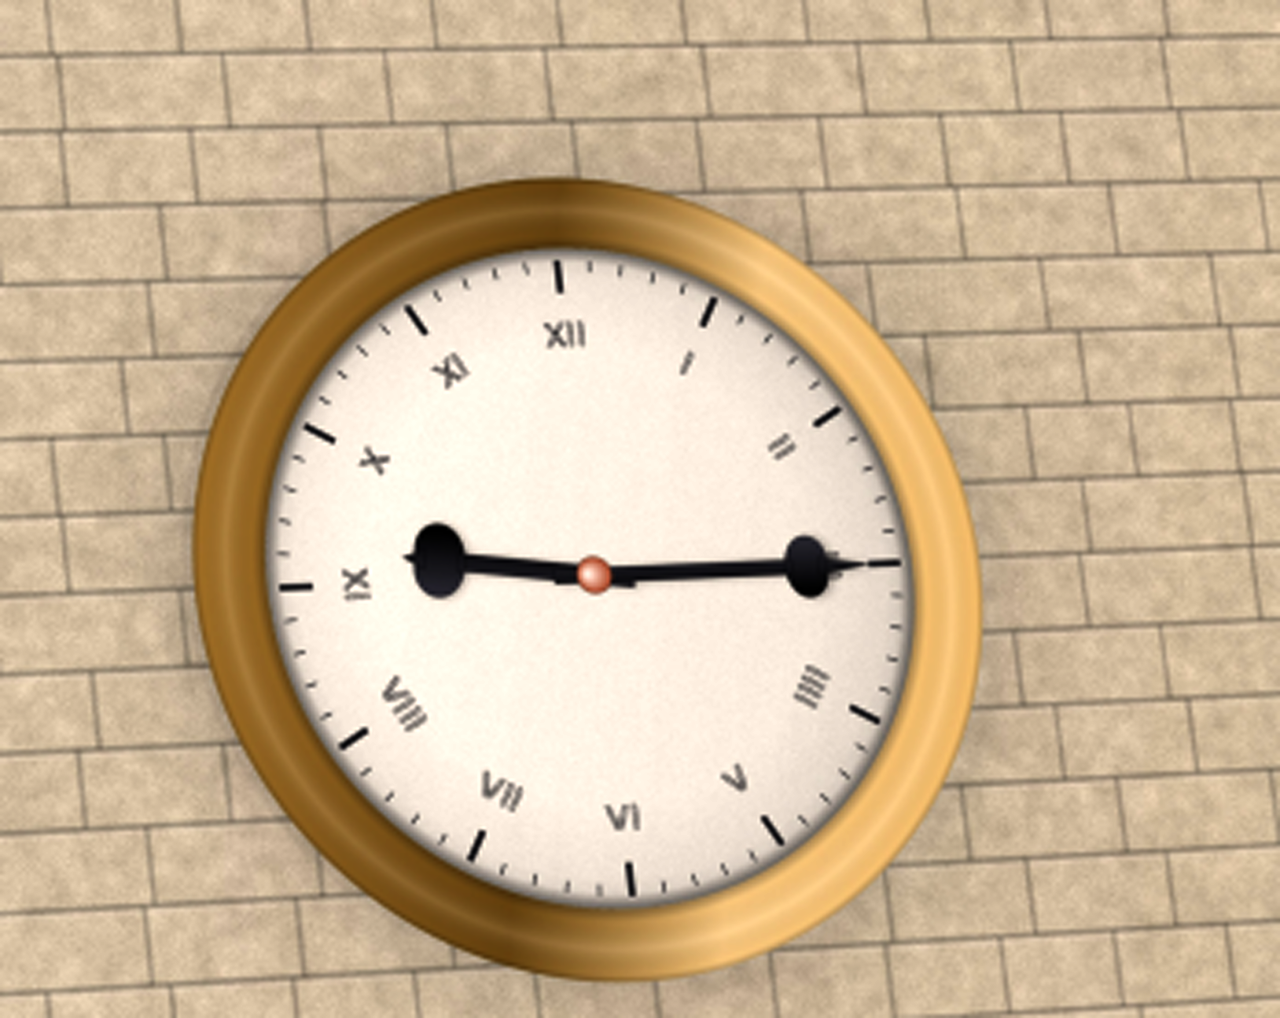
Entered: **9:15**
